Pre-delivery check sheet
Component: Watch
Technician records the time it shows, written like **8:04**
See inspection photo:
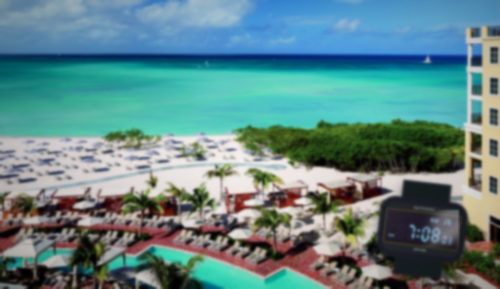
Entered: **7:08**
